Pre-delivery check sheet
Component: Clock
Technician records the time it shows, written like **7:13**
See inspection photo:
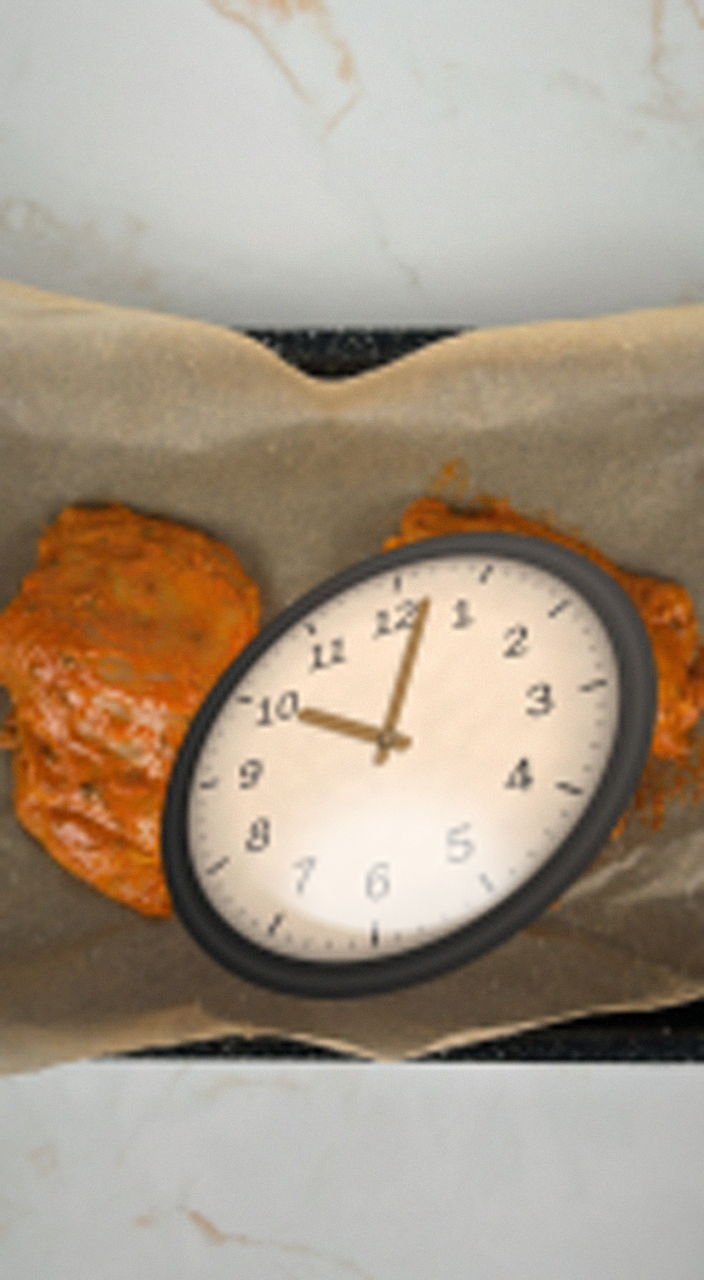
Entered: **10:02**
